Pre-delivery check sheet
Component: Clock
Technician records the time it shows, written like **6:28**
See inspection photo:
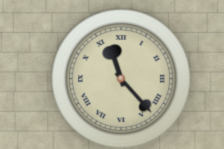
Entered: **11:23**
